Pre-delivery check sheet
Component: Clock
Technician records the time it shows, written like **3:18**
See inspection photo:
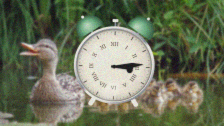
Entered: **3:14**
